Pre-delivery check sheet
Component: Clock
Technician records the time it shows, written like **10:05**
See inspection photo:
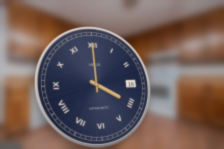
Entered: **4:00**
